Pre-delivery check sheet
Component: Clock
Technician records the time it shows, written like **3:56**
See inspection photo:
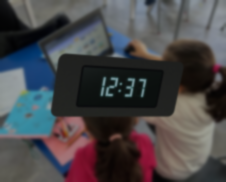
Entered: **12:37**
